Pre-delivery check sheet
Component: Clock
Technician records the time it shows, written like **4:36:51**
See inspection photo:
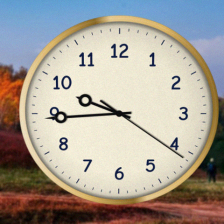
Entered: **9:44:21**
